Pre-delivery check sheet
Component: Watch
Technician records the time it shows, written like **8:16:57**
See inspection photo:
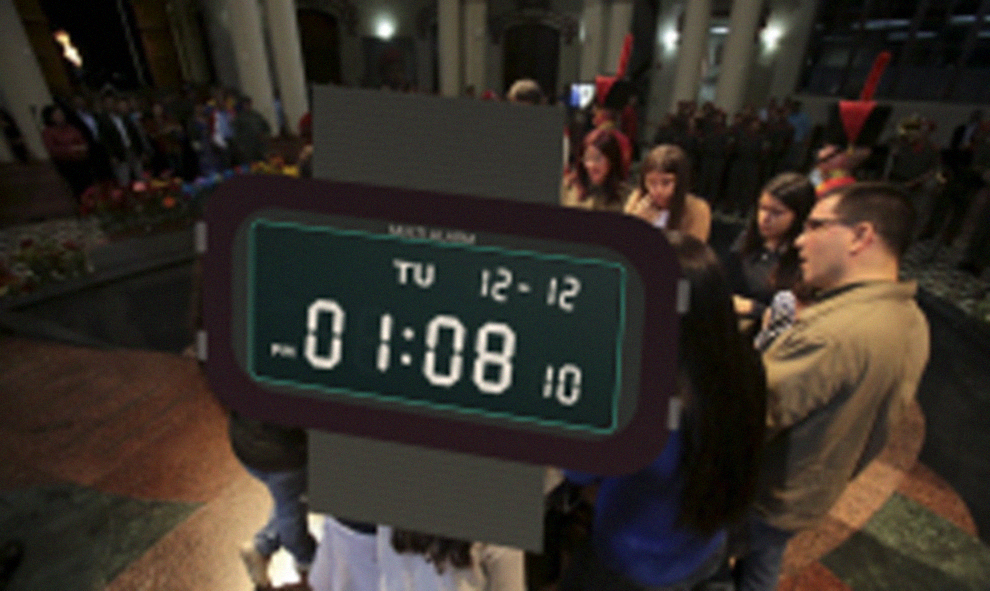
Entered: **1:08:10**
